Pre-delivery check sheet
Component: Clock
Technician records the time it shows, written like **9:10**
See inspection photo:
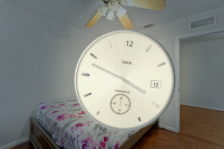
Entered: **3:48**
